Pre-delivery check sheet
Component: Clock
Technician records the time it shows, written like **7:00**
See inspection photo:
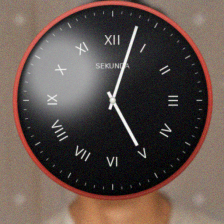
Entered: **5:03**
